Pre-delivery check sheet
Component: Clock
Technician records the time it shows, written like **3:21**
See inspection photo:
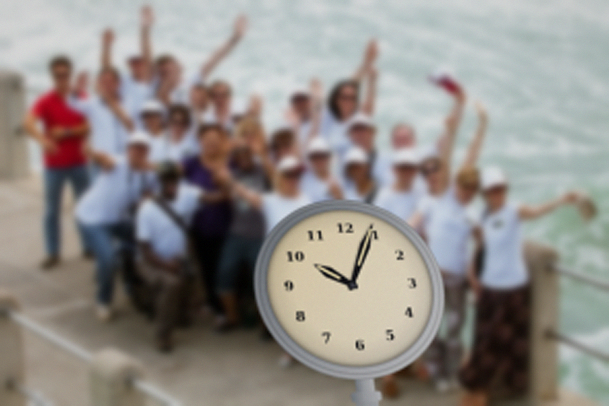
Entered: **10:04**
